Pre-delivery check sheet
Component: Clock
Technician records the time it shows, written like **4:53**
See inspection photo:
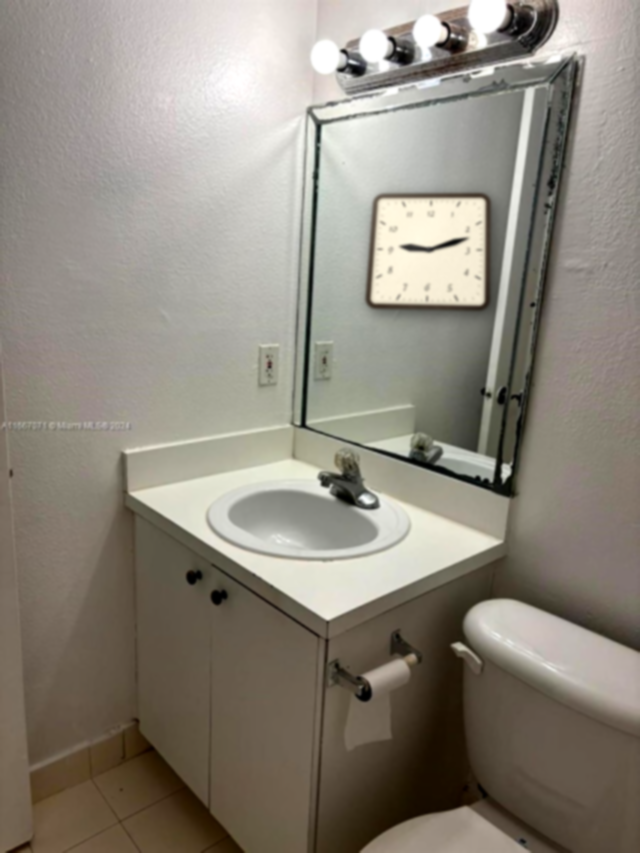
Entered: **9:12**
